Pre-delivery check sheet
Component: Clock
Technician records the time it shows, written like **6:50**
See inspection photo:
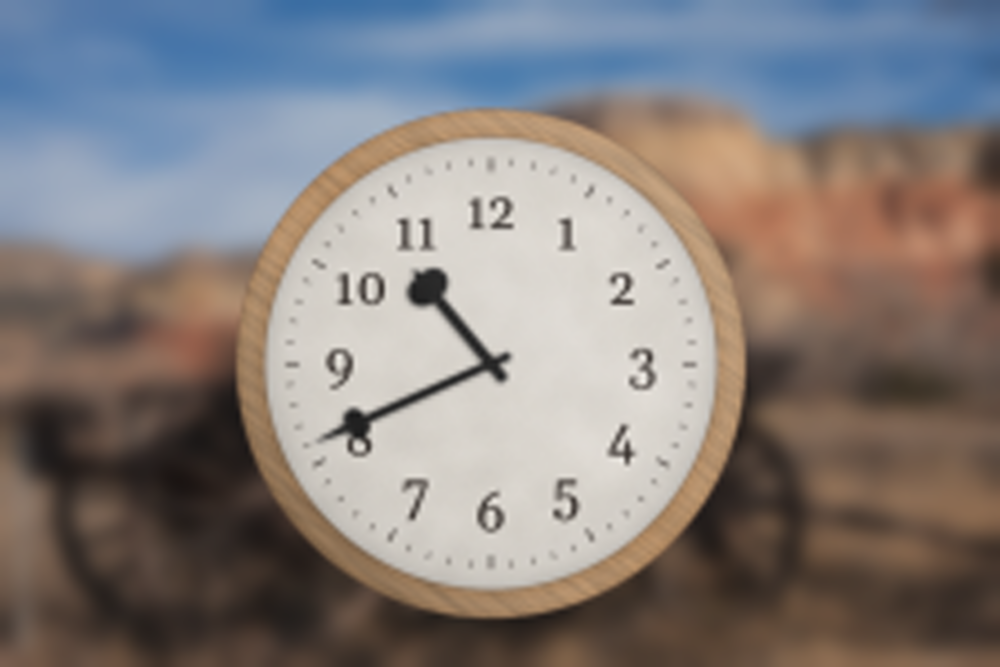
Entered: **10:41**
